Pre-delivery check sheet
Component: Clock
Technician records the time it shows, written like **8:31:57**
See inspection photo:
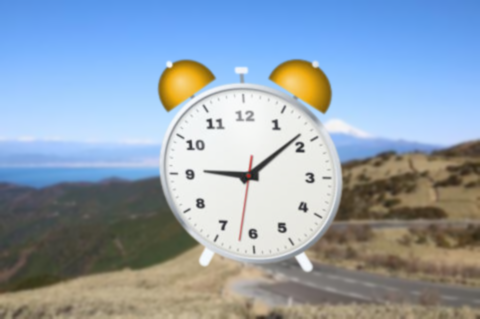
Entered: **9:08:32**
